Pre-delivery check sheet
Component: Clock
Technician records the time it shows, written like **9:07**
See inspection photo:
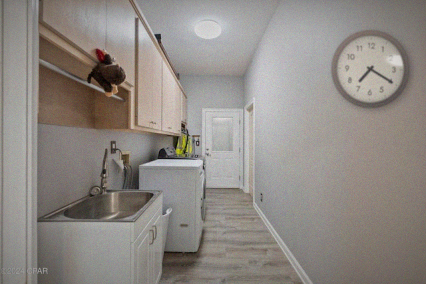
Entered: **7:20**
